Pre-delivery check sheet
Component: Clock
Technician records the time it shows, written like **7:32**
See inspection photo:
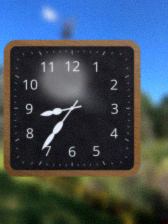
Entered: **8:36**
